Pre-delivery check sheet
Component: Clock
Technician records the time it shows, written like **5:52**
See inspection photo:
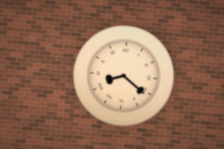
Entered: **8:21**
